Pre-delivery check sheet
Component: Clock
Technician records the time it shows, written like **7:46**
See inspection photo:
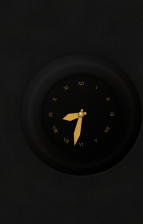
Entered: **8:32**
